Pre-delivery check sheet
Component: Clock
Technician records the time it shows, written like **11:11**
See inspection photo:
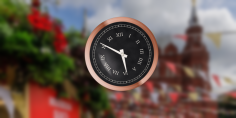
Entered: **5:51**
